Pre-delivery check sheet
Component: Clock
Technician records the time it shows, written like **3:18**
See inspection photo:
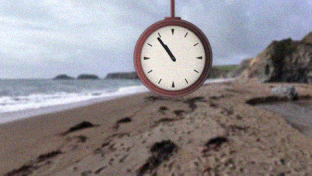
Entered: **10:54**
